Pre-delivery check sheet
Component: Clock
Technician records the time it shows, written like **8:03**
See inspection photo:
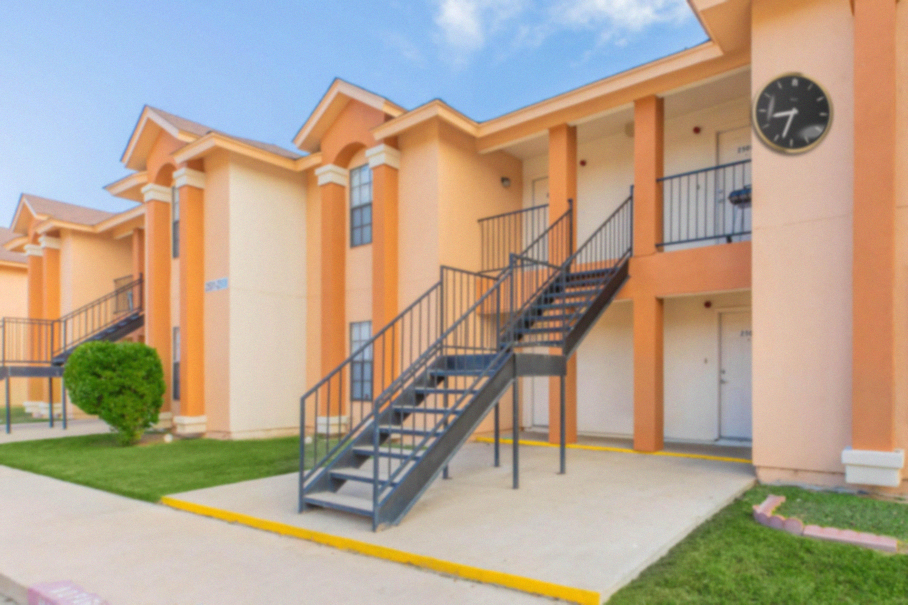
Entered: **8:33**
